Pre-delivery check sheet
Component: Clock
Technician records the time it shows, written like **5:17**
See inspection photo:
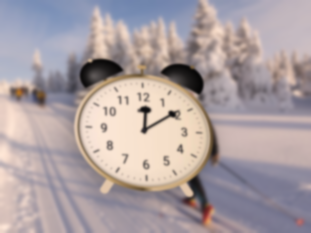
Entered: **12:09**
